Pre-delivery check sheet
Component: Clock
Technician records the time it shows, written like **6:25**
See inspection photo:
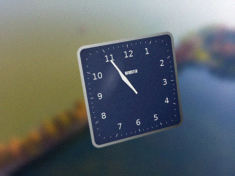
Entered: **10:55**
